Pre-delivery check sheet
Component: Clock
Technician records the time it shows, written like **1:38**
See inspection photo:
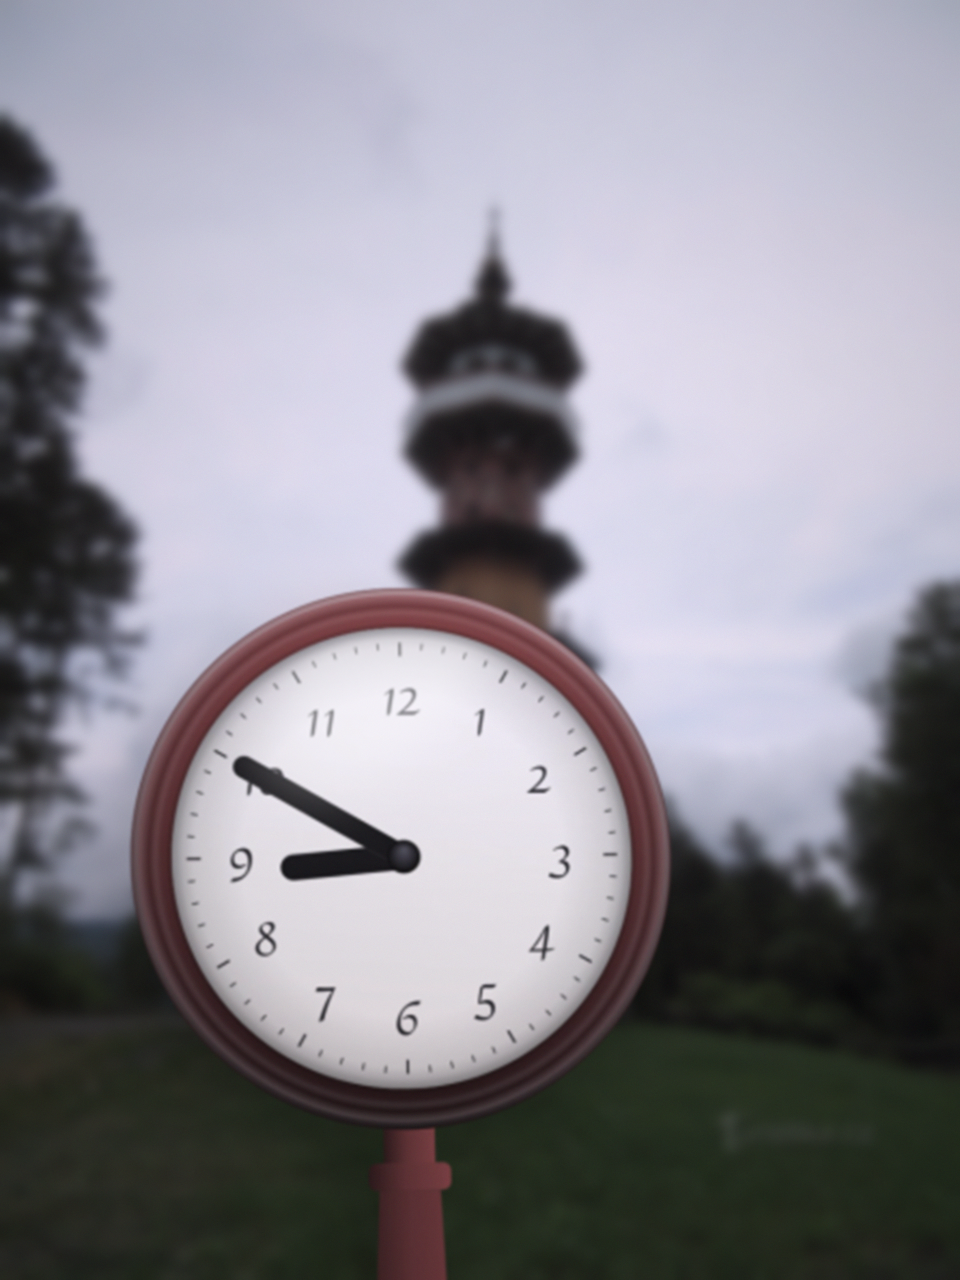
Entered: **8:50**
